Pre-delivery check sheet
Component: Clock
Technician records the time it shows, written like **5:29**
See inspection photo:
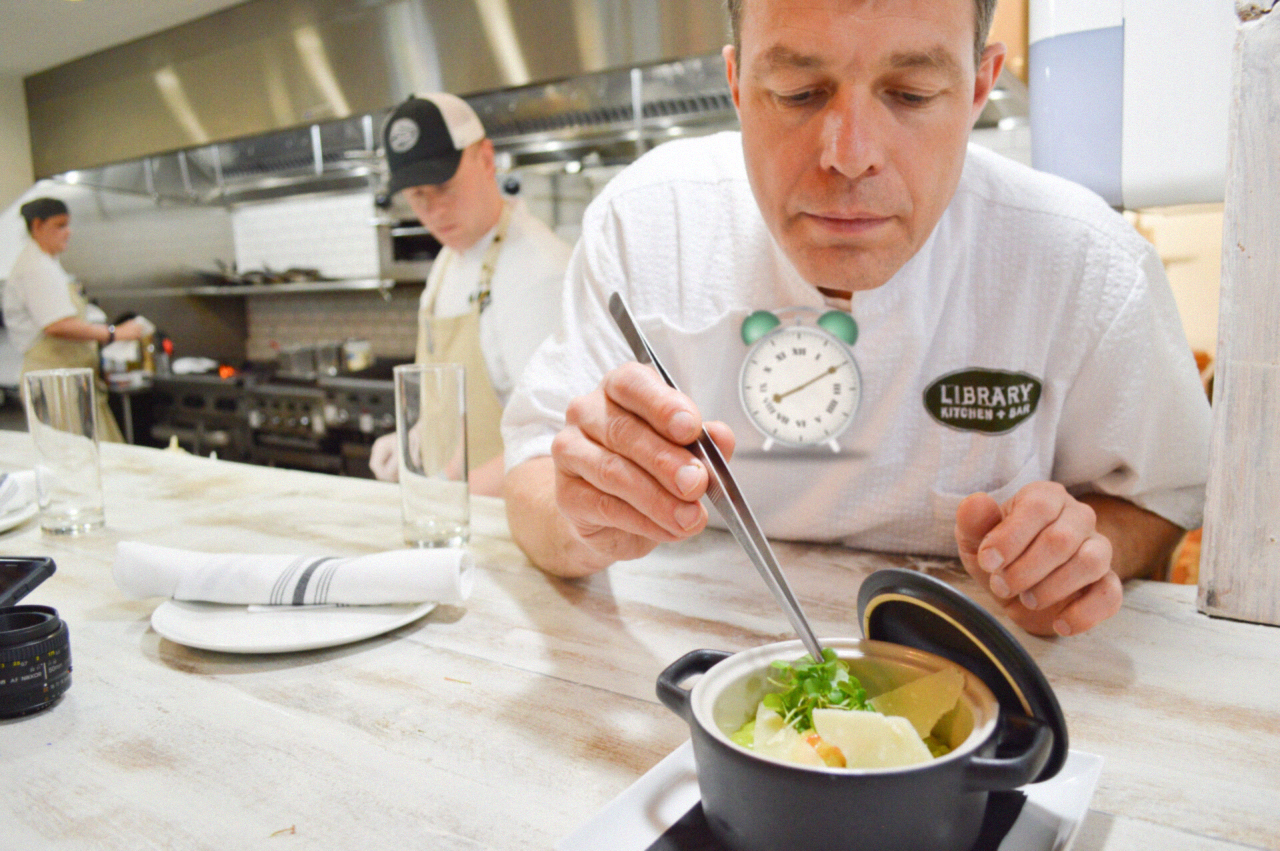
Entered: **8:10**
